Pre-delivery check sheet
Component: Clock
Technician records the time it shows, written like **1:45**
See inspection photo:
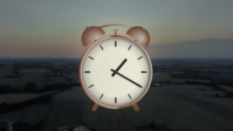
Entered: **1:20**
